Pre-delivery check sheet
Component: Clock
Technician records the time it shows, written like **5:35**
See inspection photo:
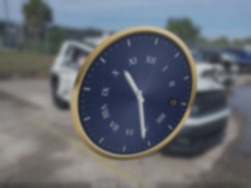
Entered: **10:26**
